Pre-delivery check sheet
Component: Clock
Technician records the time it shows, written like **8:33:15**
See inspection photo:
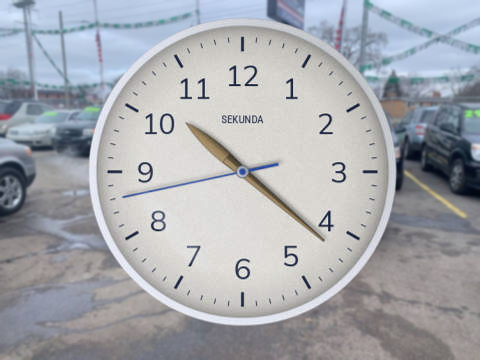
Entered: **10:21:43**
